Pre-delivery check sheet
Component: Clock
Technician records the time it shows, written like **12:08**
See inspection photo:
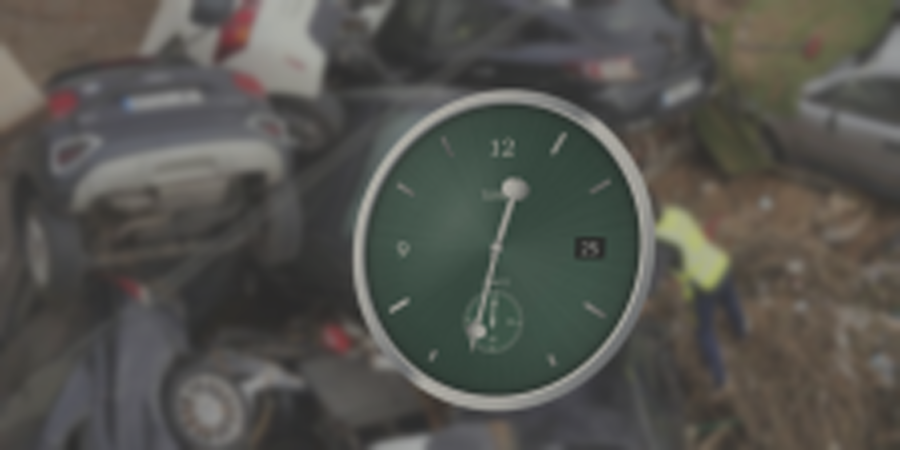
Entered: **12:32**
